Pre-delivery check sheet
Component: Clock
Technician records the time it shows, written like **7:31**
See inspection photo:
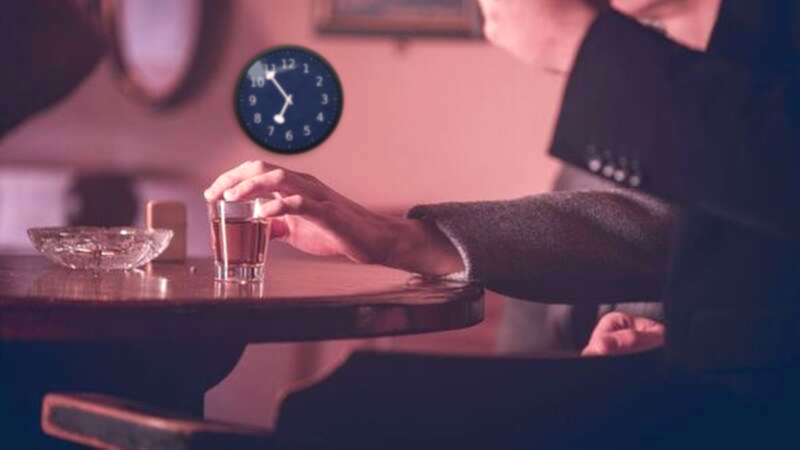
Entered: **6:54**
